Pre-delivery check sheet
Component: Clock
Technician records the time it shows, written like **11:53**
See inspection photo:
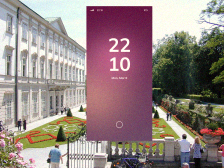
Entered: **22:10**
